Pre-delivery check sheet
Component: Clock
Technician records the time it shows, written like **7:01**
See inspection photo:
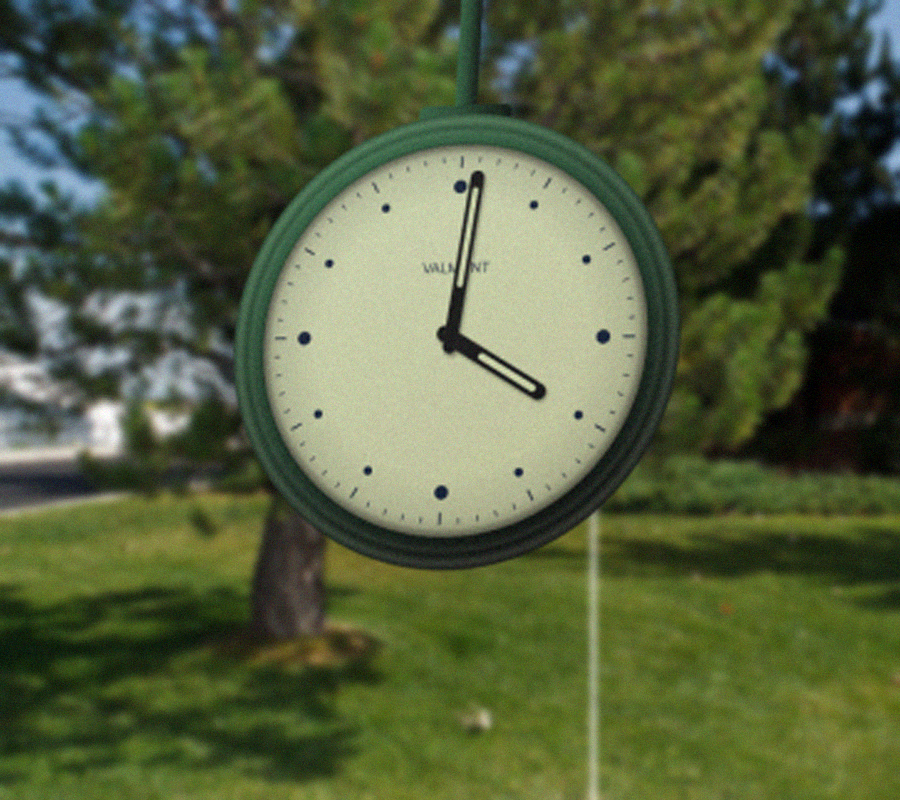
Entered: **4:01**
